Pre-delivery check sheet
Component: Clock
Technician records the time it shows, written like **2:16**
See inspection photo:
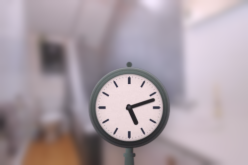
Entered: **5:12**
